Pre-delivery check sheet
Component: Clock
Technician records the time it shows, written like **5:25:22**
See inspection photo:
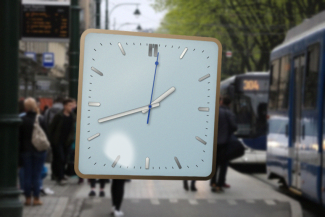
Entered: **1:42:01**
